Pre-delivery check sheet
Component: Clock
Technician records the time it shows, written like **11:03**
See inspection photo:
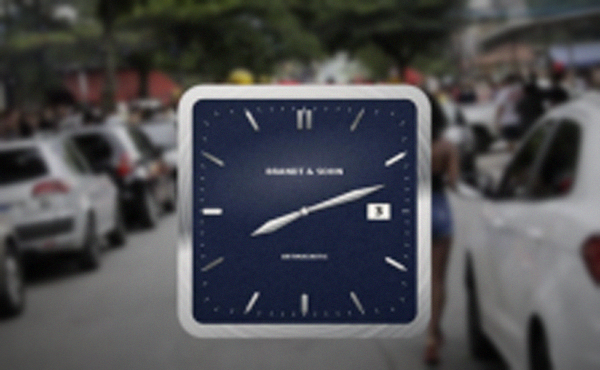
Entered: **8:12**
